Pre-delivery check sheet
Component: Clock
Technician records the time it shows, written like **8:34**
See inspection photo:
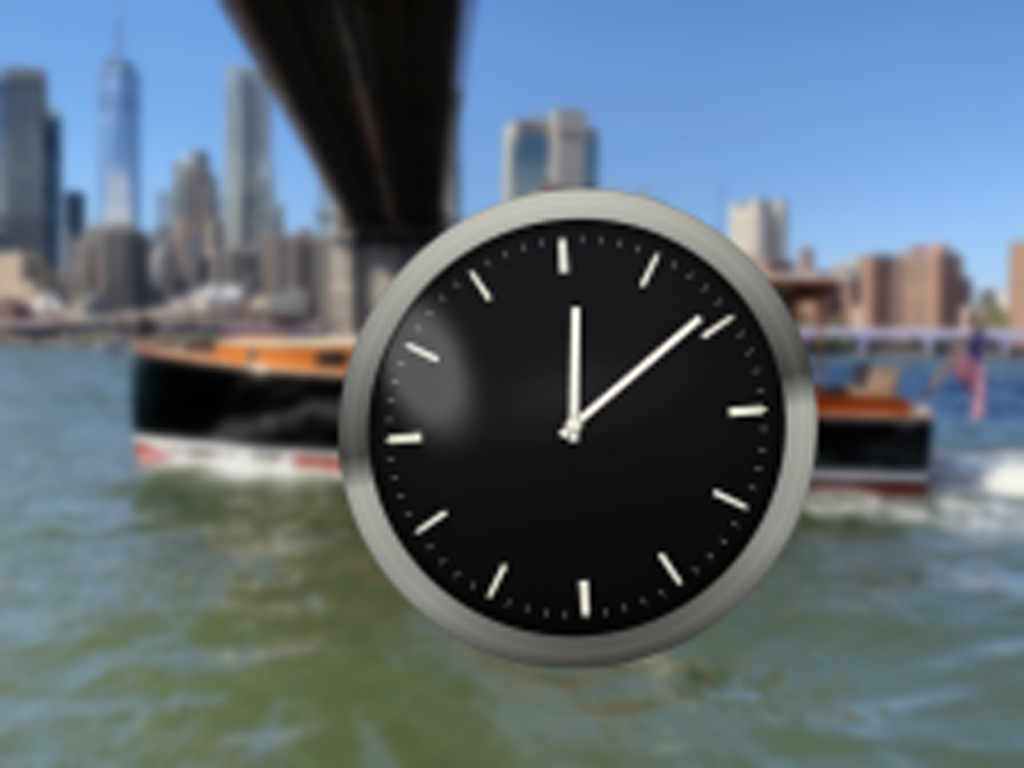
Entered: **12:09**
